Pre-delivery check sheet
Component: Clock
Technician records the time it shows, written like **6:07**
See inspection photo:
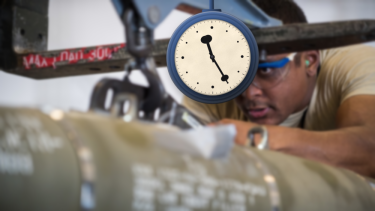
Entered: **11:25**
